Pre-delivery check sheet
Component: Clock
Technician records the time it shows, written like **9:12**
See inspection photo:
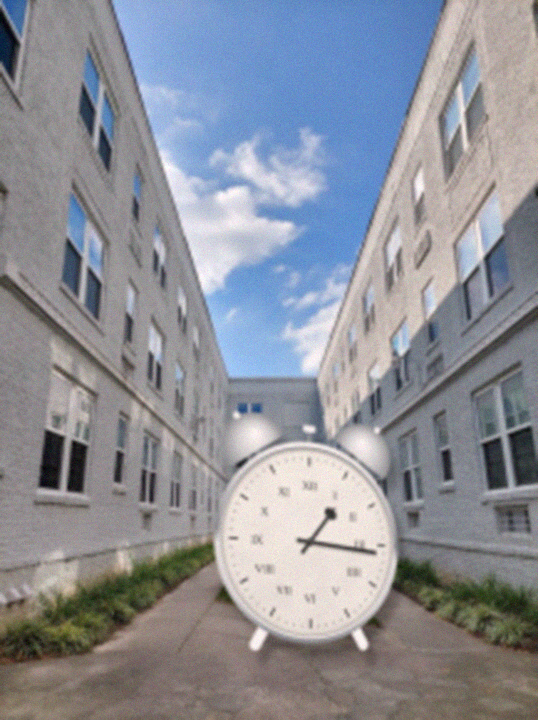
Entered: **1:16**
